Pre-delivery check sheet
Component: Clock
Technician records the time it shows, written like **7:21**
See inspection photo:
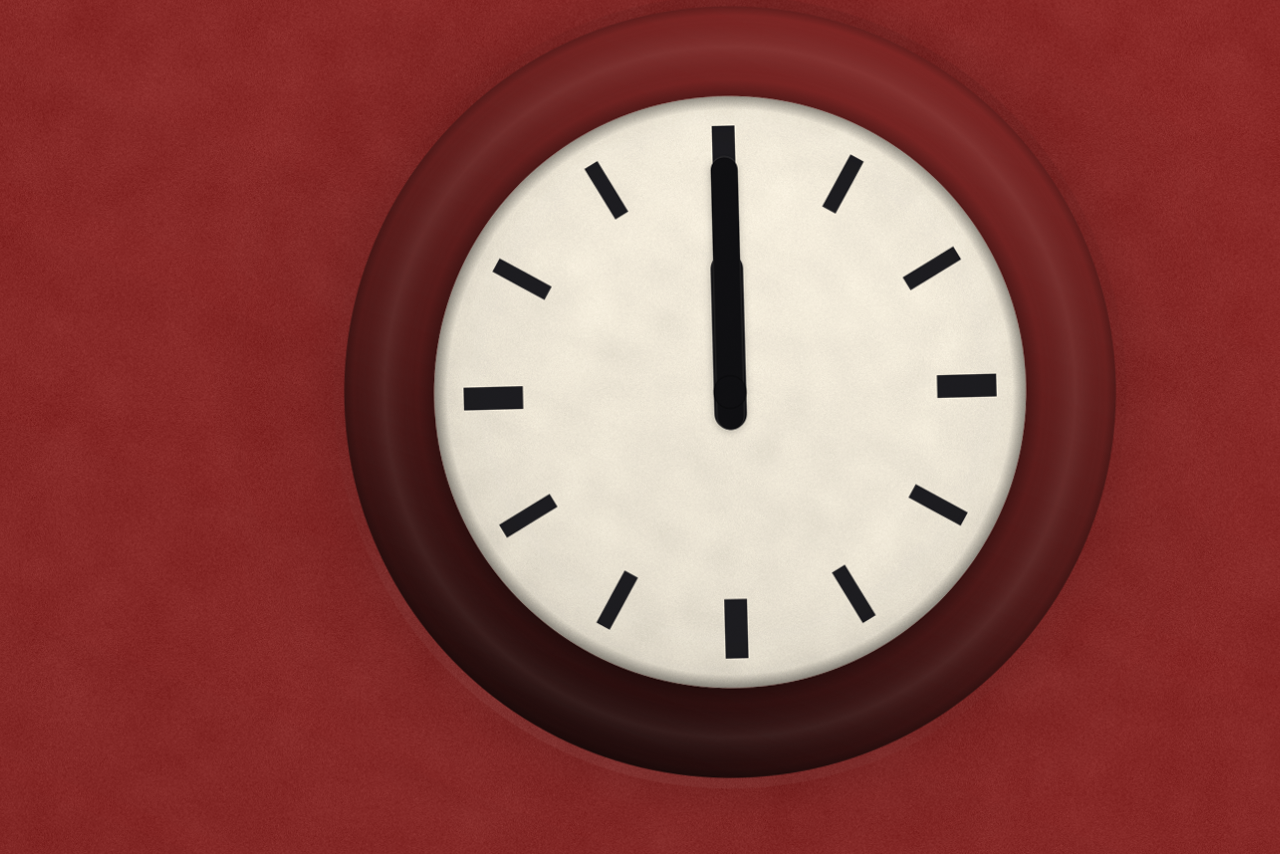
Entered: **12:00**
